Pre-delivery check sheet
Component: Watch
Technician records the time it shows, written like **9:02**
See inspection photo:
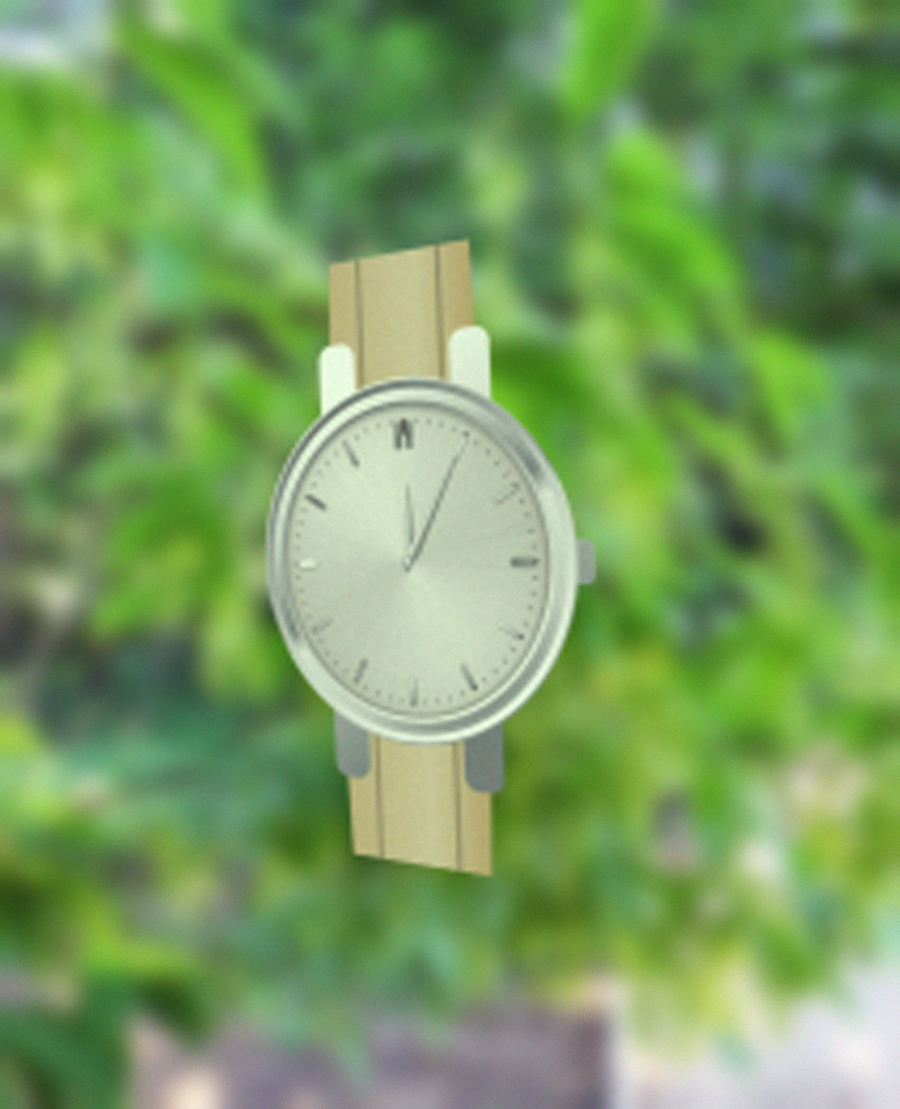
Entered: **12:05**
